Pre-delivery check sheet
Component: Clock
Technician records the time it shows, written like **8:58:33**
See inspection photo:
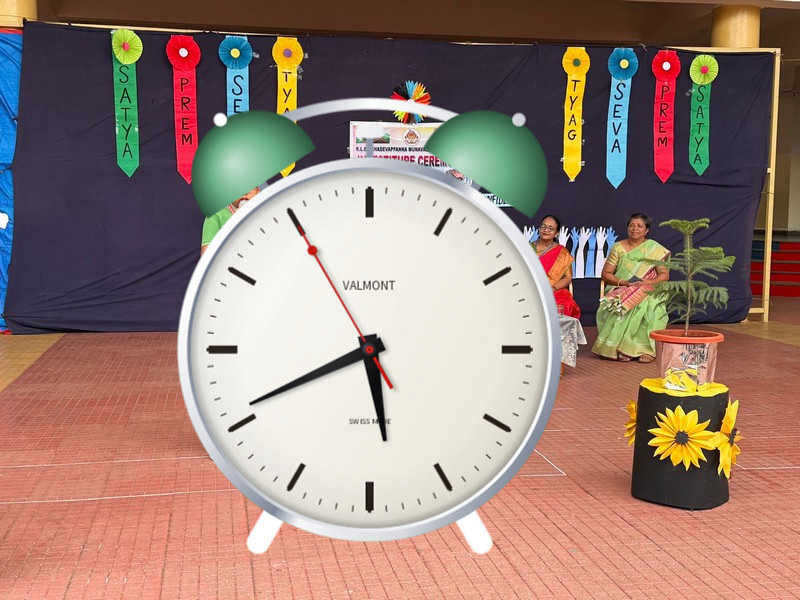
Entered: **5:40:55**
